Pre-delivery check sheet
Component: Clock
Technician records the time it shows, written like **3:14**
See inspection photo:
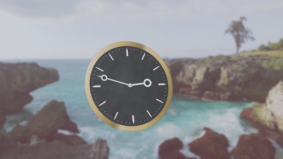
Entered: **2:48**
